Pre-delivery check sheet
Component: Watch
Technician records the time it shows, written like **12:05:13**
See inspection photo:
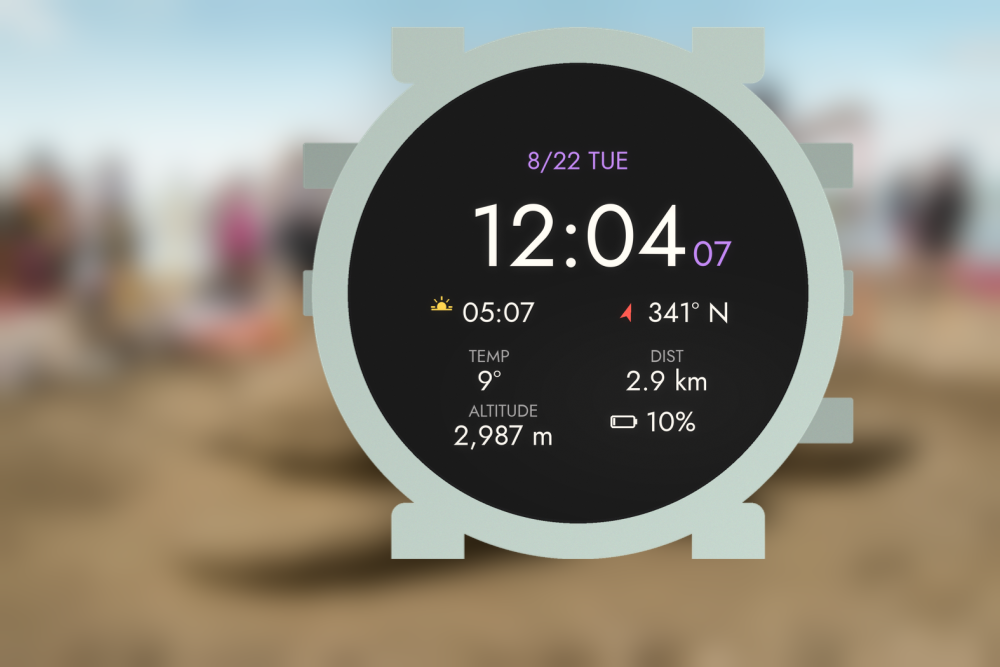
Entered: **12:04:07**
